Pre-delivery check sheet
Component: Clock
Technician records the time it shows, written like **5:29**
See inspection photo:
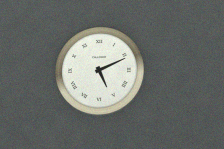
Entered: **5:11**
